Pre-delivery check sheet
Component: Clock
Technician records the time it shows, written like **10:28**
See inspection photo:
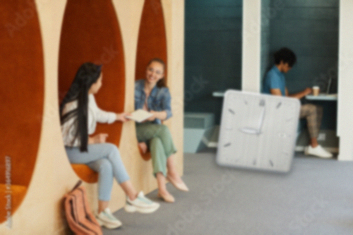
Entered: **9:01**
